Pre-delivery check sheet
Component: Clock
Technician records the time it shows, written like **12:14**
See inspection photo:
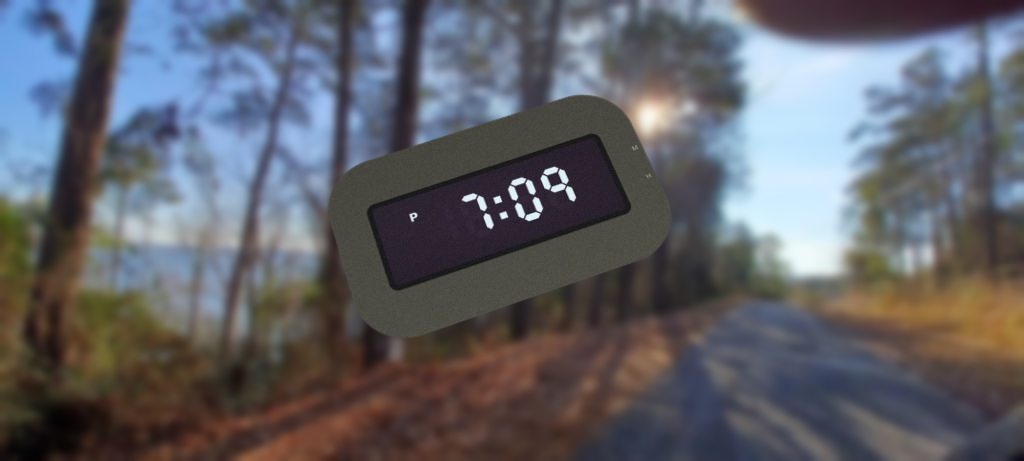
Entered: **7:09**
